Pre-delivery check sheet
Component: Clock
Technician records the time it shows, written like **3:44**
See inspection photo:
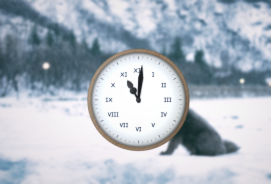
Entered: **11:01**
